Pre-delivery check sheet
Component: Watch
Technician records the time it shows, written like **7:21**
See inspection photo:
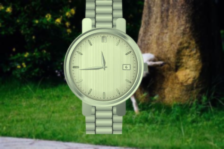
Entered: **11:44**
